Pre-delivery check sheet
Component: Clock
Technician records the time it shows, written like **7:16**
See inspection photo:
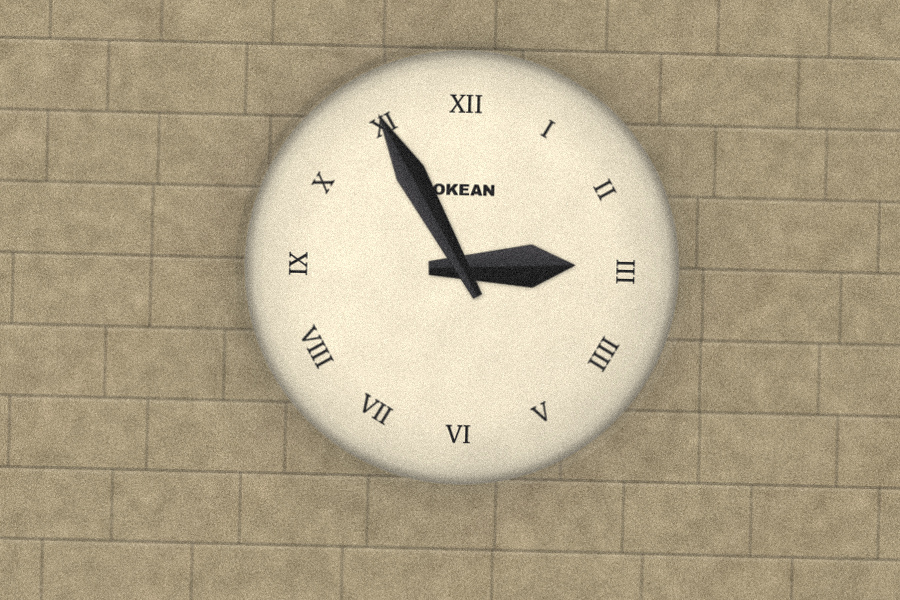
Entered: **2:55**
